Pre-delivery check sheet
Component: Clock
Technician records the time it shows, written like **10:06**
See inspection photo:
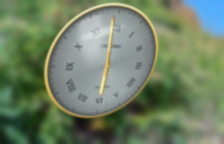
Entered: **5:59**
